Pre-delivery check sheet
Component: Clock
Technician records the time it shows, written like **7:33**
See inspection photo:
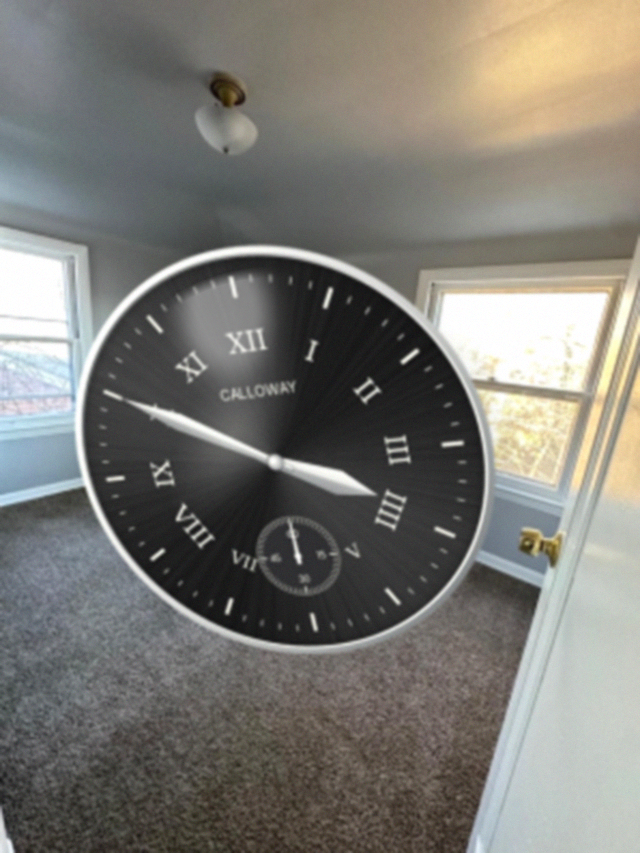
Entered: **3:50**
